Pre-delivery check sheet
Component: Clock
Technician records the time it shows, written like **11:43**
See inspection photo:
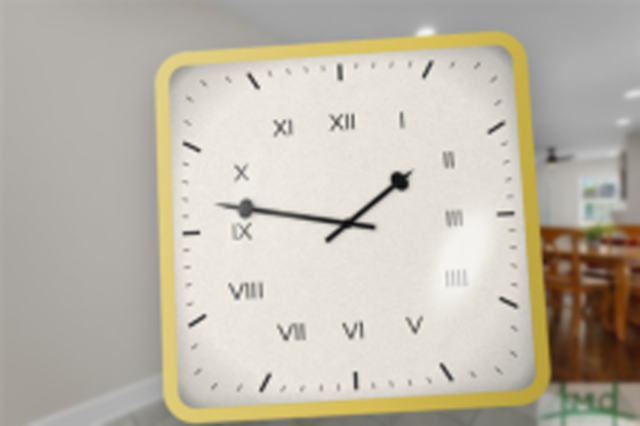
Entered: **1:47**
